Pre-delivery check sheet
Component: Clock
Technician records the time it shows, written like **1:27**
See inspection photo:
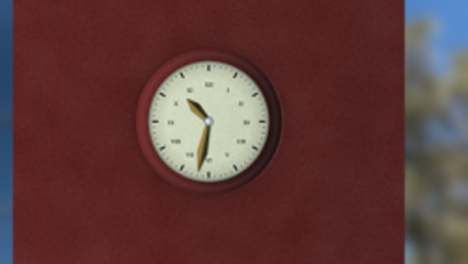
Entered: **10:32**
